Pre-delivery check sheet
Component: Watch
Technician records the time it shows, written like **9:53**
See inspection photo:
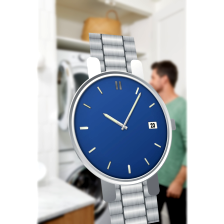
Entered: **10:06**
